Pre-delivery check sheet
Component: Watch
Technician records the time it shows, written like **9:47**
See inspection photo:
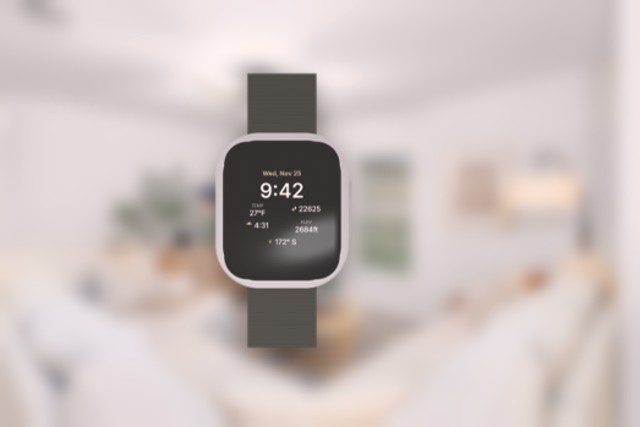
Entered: **9:42**
